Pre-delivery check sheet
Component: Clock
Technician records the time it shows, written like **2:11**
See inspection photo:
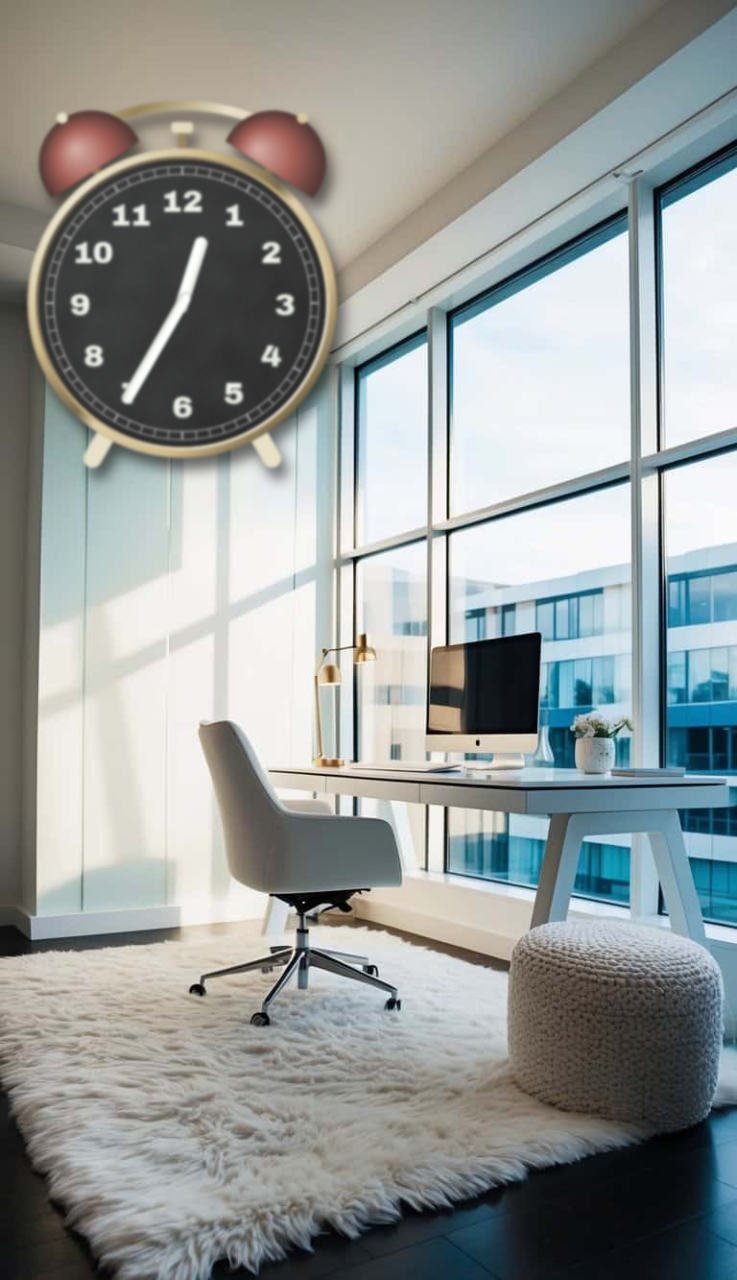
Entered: **12:35**
